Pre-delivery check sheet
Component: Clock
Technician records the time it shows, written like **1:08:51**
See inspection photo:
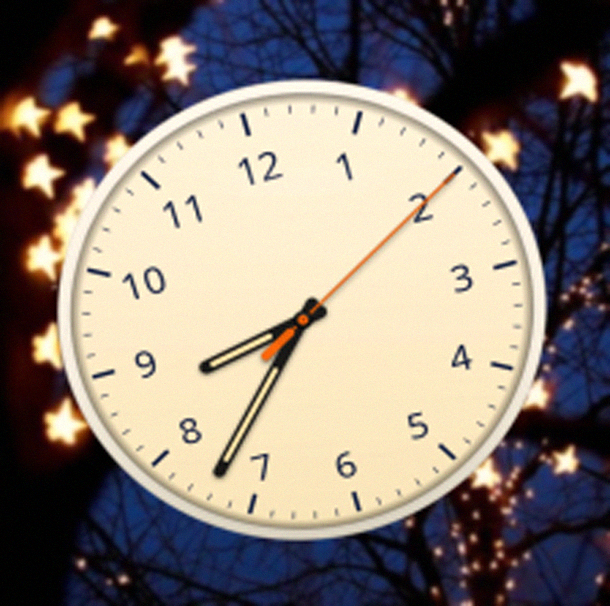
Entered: **8:37:10**
